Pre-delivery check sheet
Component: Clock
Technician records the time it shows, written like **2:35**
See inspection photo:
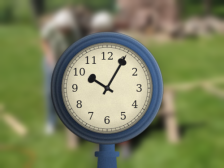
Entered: **10:05**
